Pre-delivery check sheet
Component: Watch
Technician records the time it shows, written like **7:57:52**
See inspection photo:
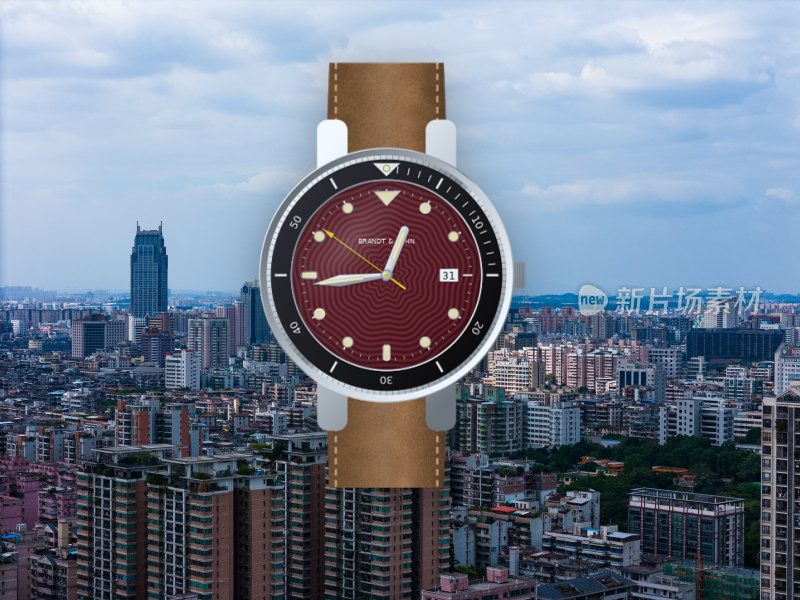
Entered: **12:43:51**
